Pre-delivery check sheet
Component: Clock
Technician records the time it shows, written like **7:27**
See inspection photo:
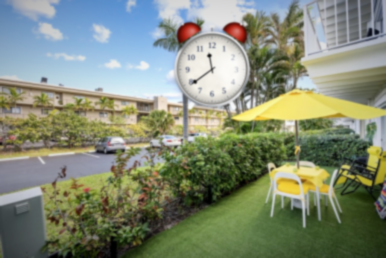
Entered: **11:39**
